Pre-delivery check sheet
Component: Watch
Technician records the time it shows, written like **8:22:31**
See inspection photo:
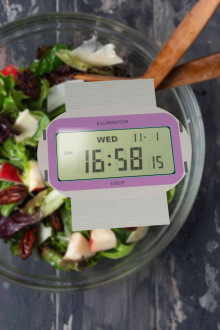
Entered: **16:58:15**
